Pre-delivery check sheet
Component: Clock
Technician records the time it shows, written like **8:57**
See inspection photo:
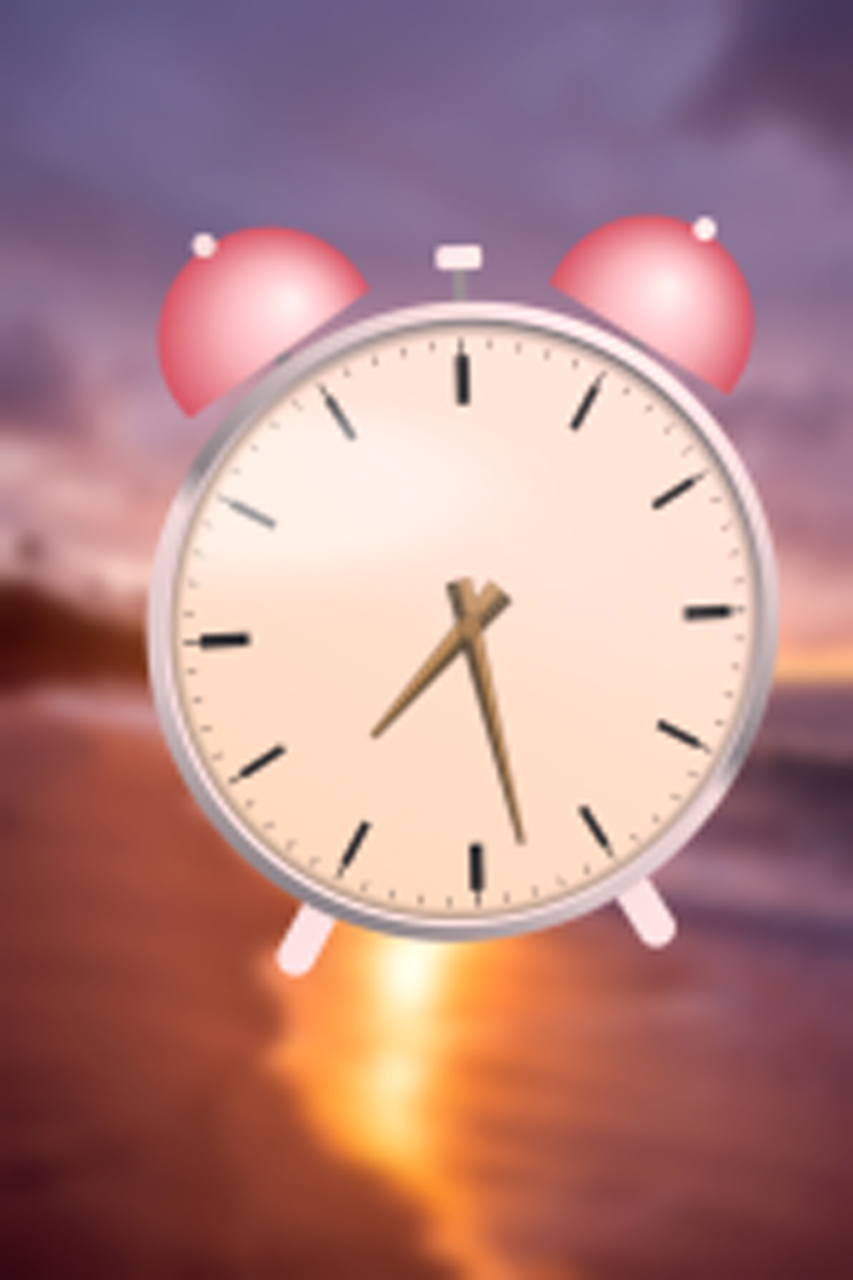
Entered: **7:28**
